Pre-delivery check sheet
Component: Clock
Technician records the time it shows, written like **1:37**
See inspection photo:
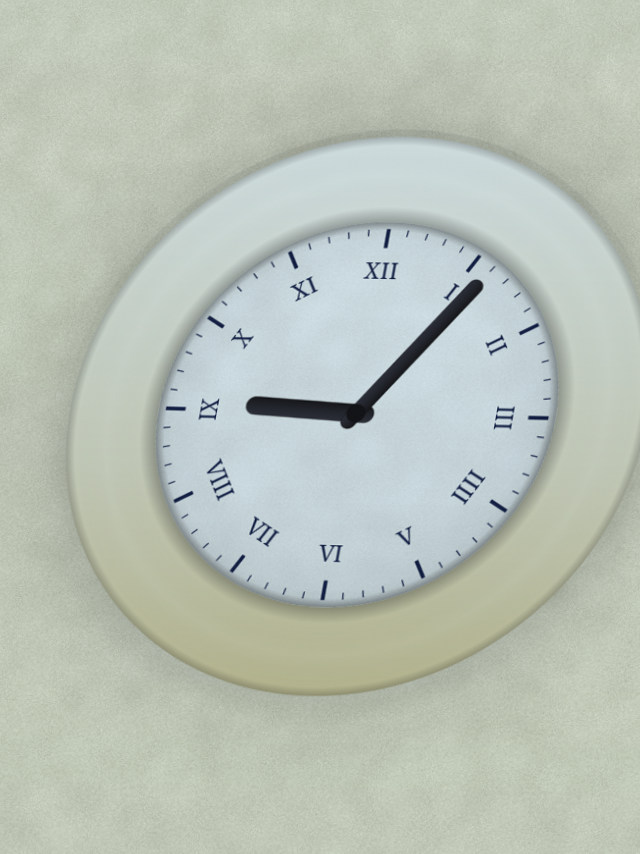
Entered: **9:06**
